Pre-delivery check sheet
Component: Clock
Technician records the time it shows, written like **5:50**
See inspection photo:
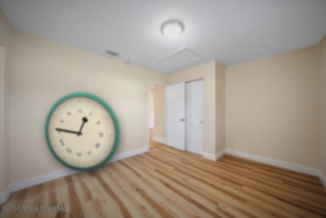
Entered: **12:46**
